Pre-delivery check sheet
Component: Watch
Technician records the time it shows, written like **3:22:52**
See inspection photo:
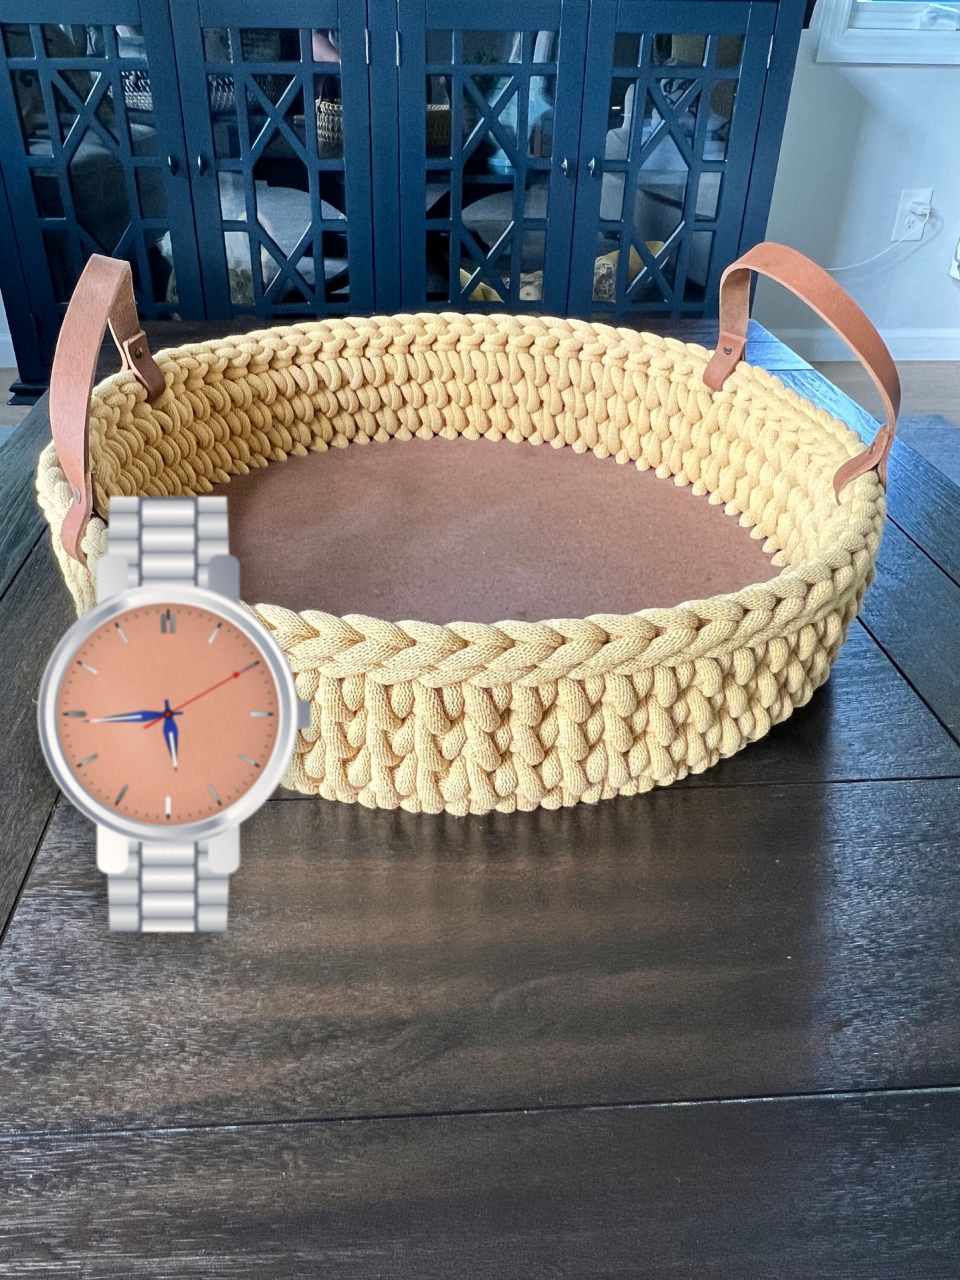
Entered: **5:44:10**
